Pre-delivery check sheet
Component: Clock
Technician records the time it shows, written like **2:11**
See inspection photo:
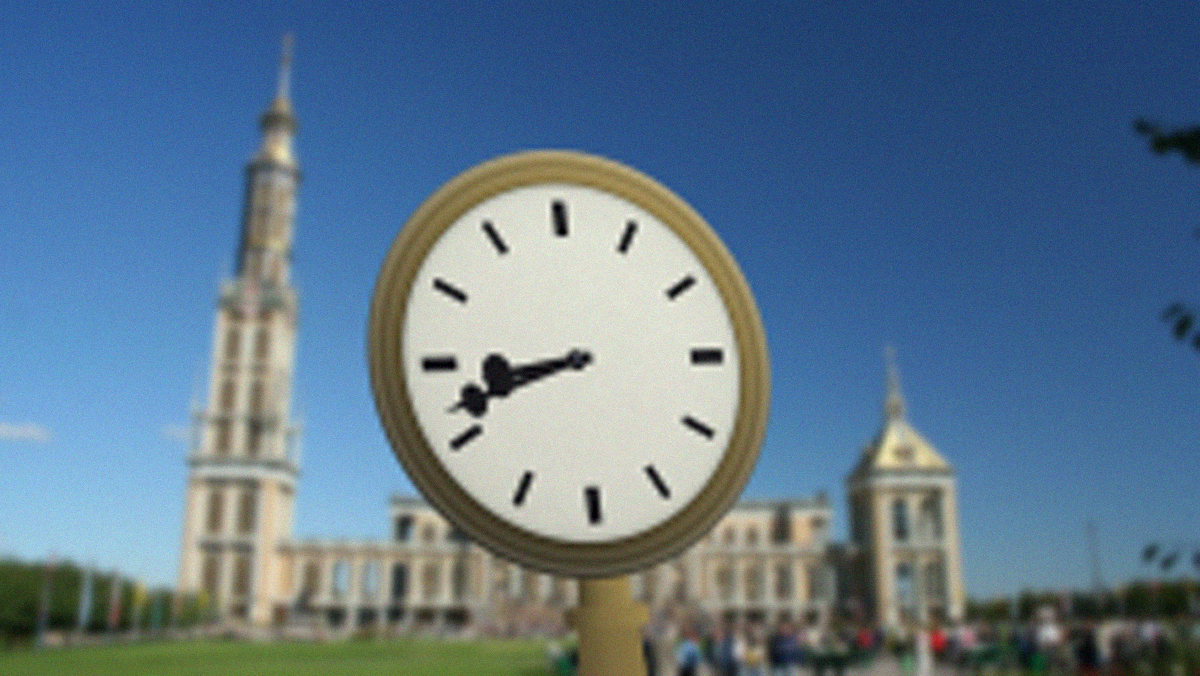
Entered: **8:42**
